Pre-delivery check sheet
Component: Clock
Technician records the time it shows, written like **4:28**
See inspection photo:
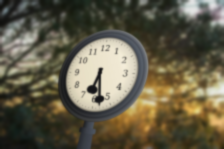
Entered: **6:28**
